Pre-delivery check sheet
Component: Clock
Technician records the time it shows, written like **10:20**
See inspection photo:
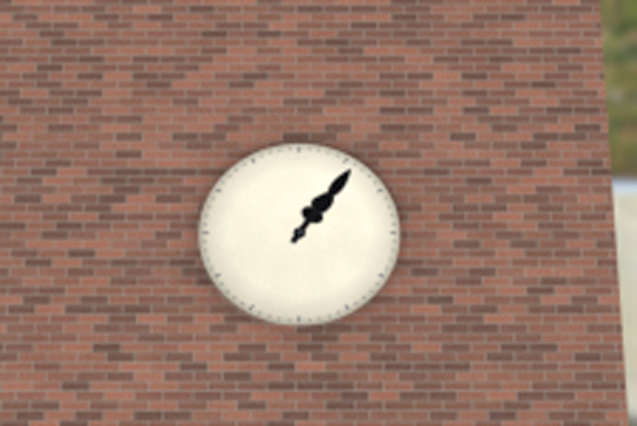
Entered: **1:06**
